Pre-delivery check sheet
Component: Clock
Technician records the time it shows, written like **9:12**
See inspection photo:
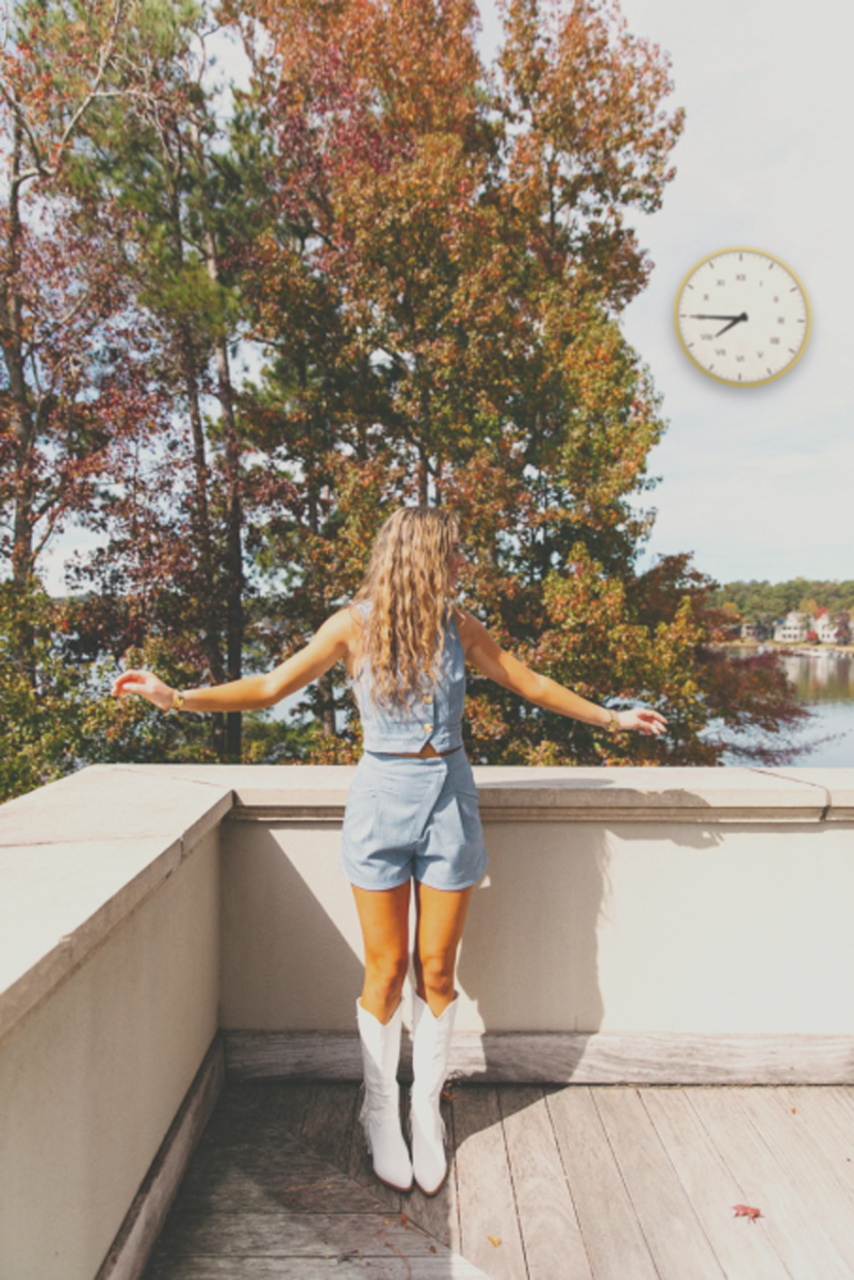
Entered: **7:45**
